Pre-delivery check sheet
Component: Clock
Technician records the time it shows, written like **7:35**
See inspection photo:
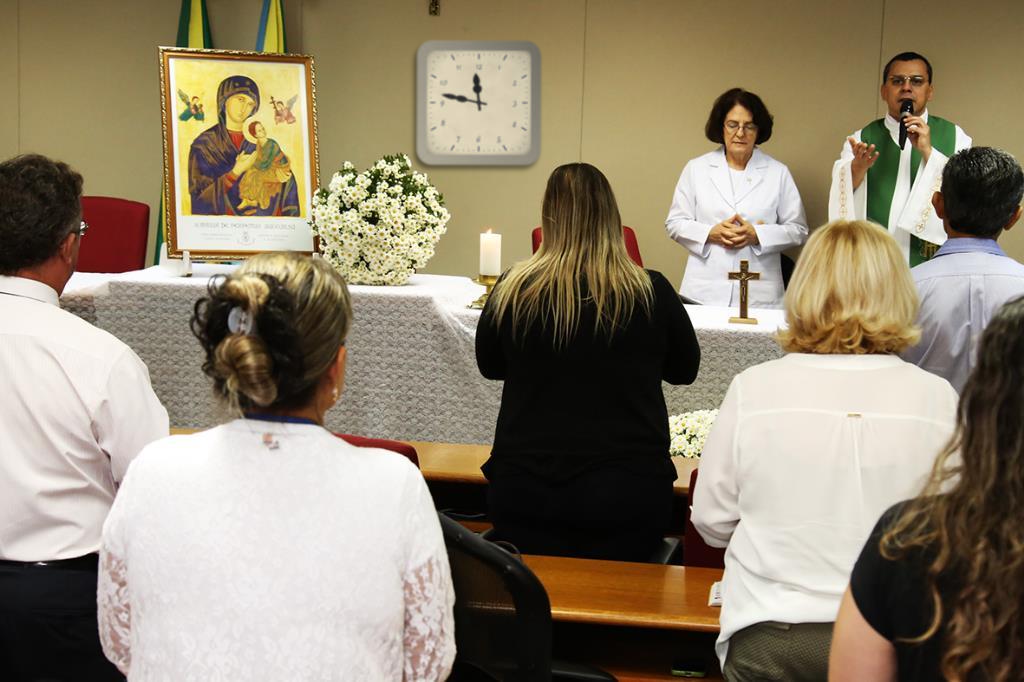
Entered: **11:47**
